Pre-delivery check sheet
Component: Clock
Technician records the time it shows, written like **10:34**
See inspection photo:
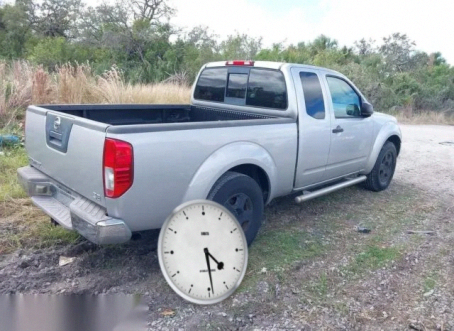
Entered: **4:29**
